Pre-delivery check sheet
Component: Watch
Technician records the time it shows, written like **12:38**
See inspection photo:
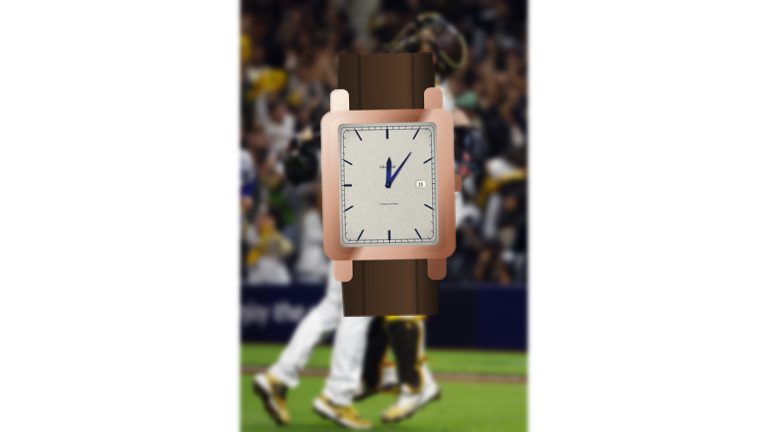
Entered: **12:06**
